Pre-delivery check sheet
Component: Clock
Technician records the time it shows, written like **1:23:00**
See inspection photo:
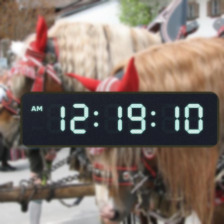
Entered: **12:19:10**
